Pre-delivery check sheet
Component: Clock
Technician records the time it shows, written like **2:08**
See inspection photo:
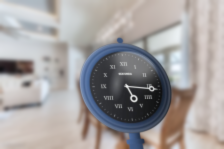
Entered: **5:16**
